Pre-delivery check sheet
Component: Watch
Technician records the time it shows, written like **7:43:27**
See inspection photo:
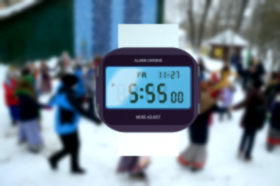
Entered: **5:55:00**
